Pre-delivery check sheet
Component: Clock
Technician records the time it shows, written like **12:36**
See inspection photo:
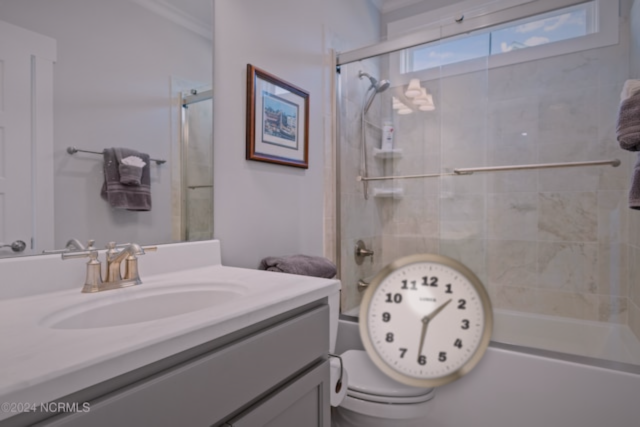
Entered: **1:31**
